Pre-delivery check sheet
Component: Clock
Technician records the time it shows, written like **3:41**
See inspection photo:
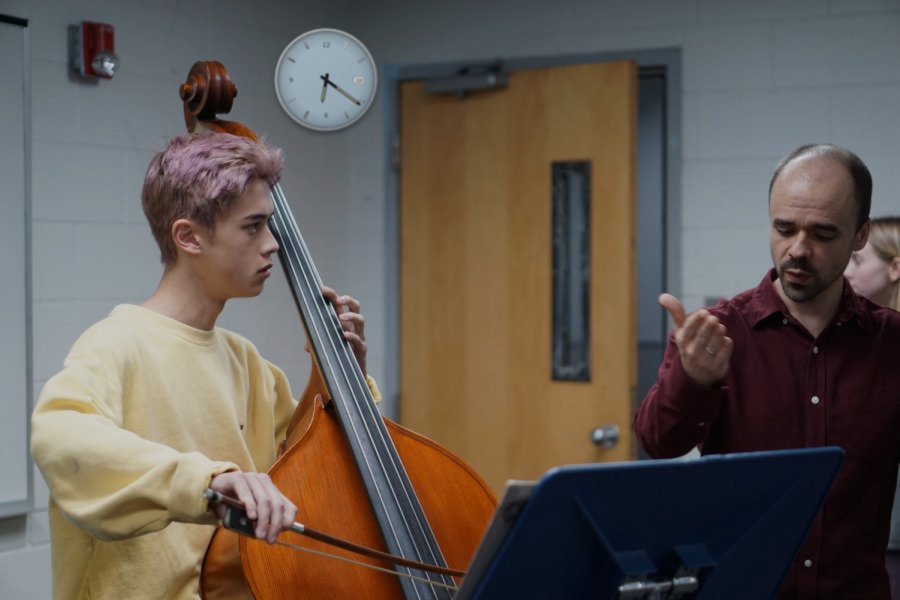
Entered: **6:21**
